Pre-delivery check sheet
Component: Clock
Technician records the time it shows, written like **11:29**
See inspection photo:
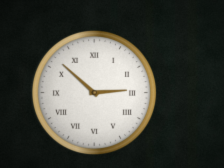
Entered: **2:52**
